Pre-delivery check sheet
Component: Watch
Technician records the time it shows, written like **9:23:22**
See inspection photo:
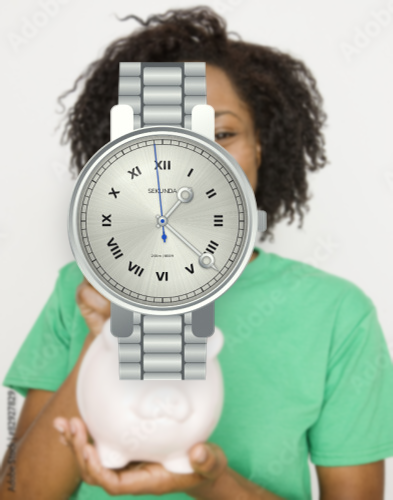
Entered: **1:21:59**
